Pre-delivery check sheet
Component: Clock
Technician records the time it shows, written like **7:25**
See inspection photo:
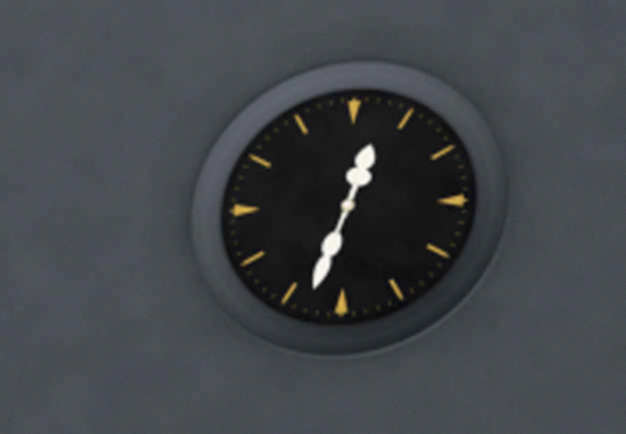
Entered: **12:33**
